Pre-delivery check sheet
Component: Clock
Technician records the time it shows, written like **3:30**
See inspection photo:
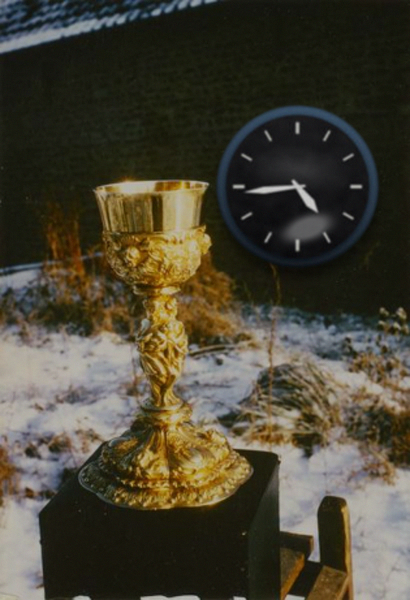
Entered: **4:44**
